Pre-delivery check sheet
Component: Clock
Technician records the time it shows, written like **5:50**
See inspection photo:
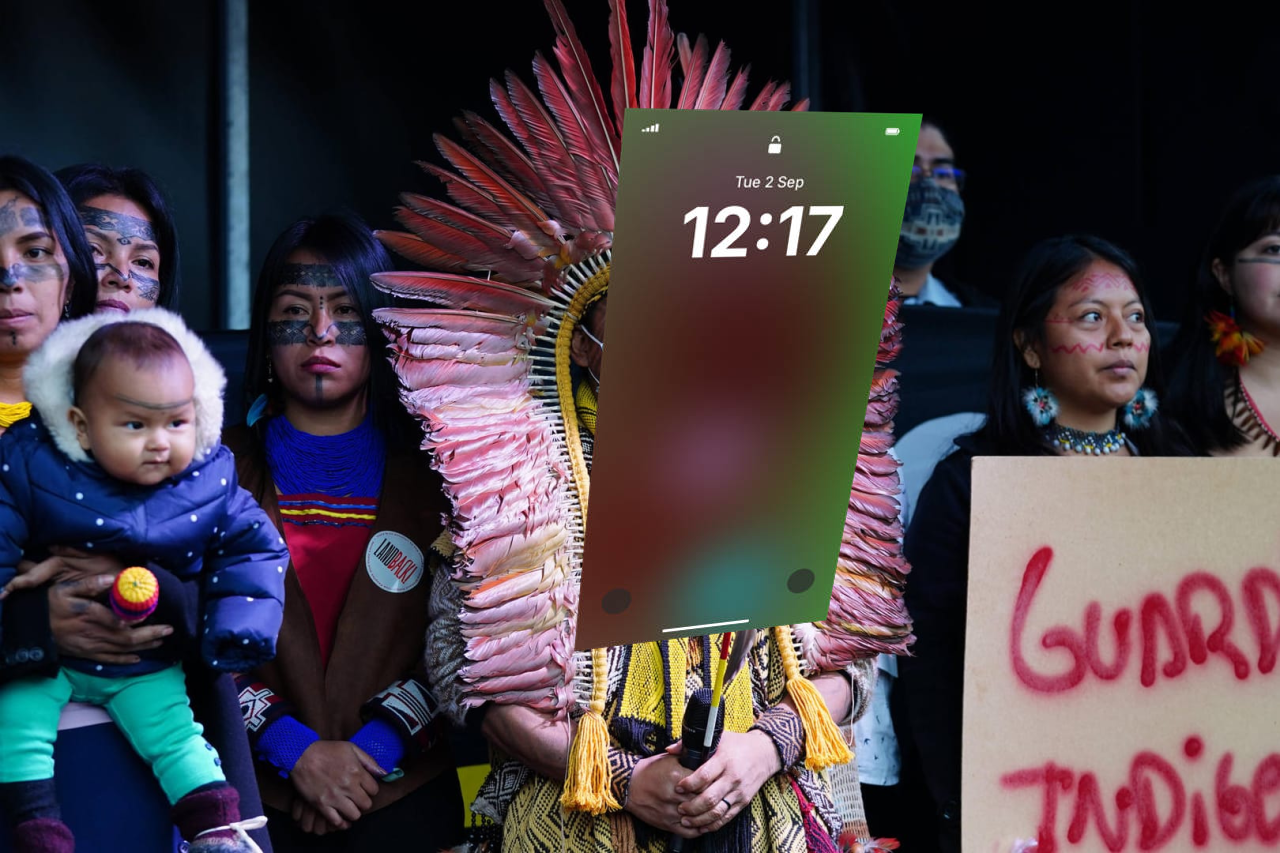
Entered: **12:17**
